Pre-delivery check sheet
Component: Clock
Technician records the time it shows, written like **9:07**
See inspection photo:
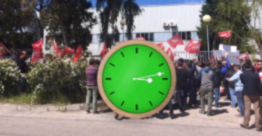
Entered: **3:13**
